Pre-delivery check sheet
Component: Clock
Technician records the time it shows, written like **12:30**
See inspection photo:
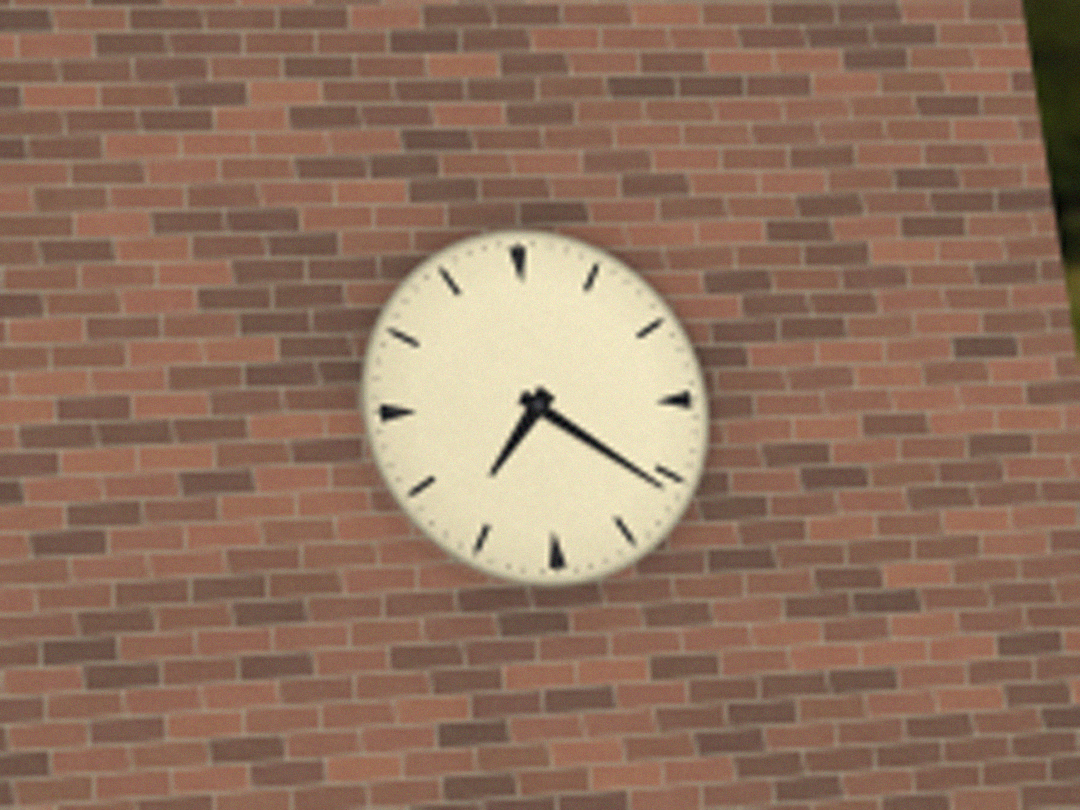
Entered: **7:21**
